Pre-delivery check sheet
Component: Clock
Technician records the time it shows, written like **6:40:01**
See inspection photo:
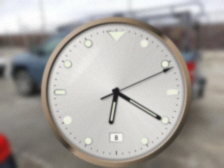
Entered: **6:20:11**
